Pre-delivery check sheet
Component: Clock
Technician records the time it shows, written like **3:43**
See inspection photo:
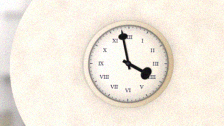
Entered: **3:58**
